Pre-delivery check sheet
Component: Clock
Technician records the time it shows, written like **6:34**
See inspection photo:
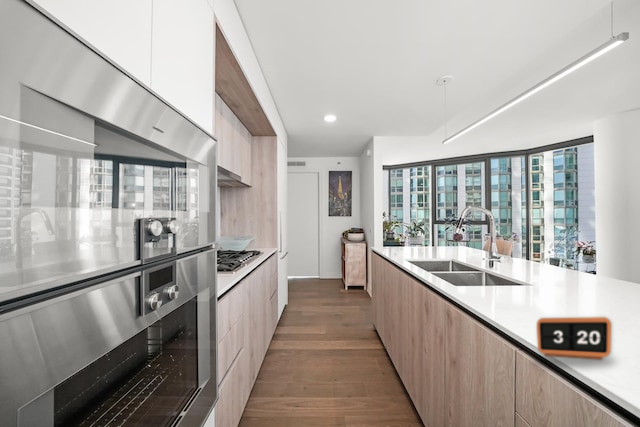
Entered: **3:20**
